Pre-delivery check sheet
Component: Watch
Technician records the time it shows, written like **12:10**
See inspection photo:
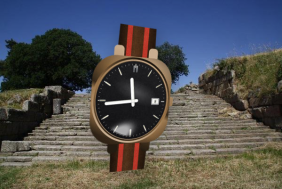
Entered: **11:44**
